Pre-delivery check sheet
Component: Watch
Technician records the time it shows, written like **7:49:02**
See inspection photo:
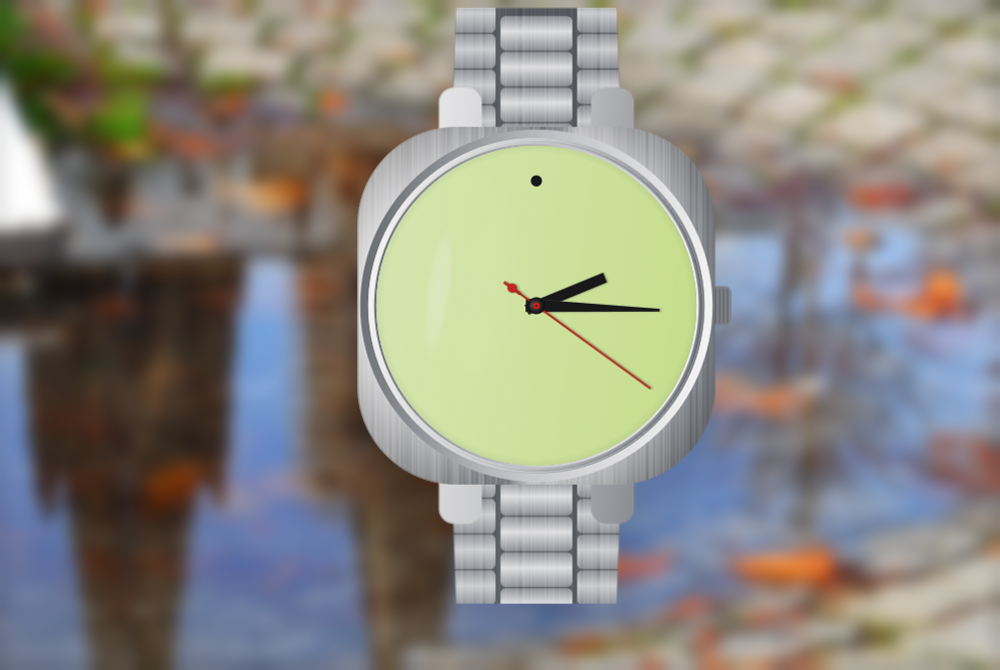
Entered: **2:15:21**
